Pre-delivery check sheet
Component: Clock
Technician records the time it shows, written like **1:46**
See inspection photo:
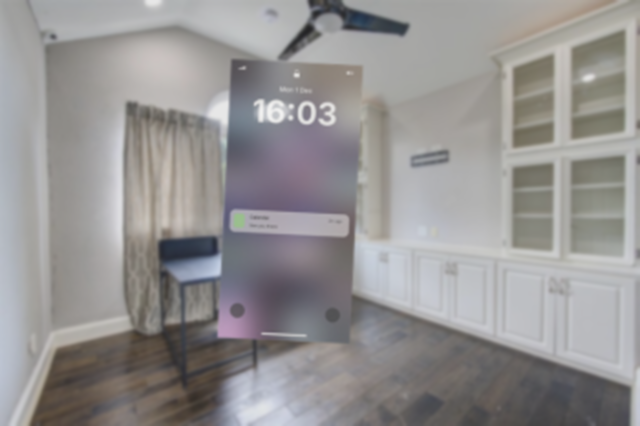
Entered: **16:03**
